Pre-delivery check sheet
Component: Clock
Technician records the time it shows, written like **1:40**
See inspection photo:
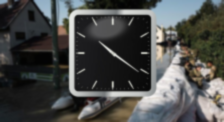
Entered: **10:21**
